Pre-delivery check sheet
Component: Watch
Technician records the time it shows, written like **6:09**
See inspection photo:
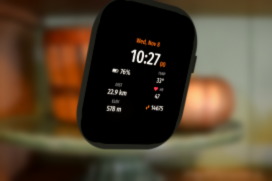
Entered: **10:27**
